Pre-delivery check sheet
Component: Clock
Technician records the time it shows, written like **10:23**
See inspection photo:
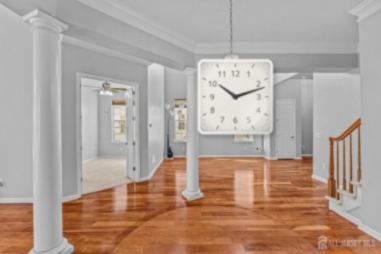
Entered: **10:12**
